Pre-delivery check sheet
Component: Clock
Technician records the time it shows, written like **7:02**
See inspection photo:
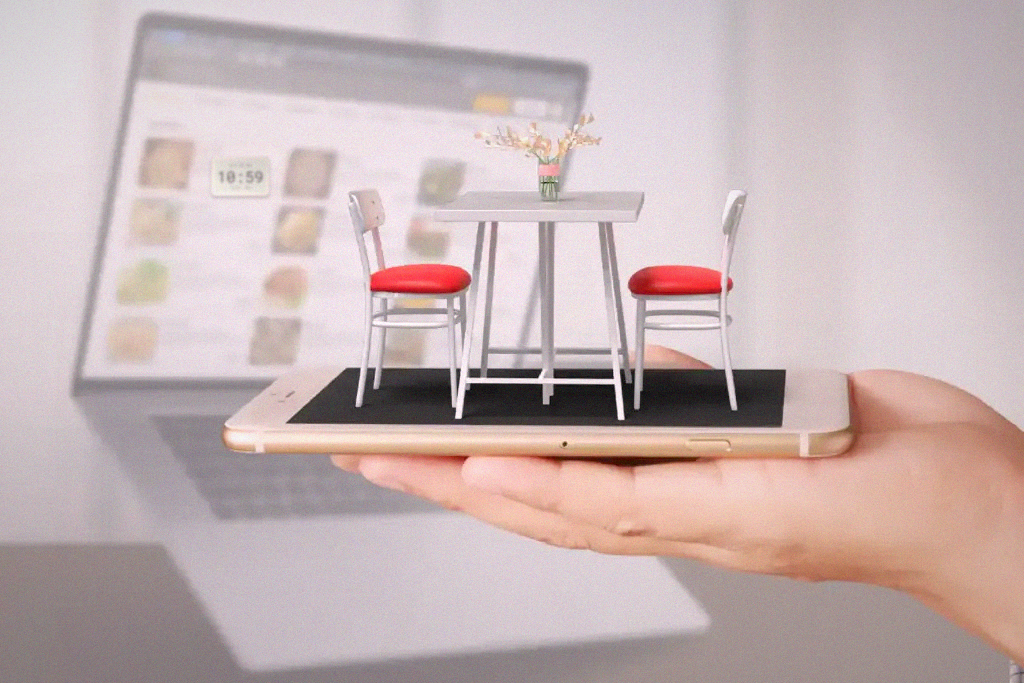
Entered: **10:59**
